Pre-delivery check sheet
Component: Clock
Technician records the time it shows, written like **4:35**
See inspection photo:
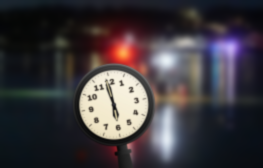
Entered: **5:59**
